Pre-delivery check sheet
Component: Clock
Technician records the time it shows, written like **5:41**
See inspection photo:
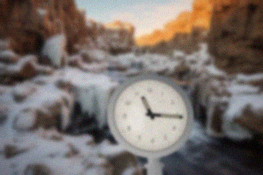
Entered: **11:16**
